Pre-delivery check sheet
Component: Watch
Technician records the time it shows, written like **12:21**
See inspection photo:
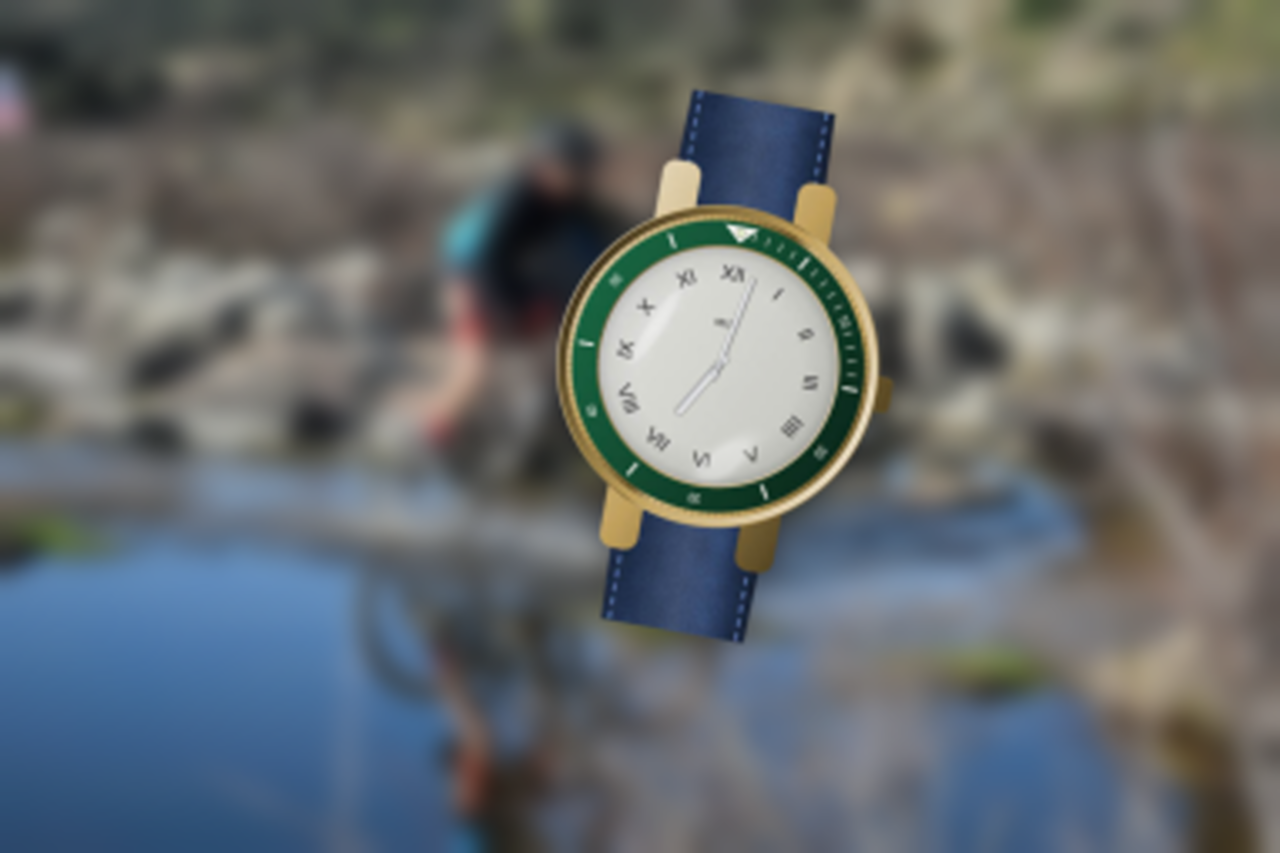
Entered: **7:02**
